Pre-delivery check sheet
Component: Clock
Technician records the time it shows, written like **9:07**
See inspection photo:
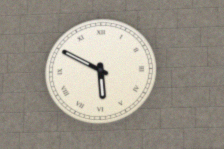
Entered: **5:50**
